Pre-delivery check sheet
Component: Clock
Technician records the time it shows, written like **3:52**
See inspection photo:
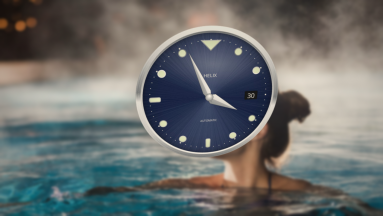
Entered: **3:56**
